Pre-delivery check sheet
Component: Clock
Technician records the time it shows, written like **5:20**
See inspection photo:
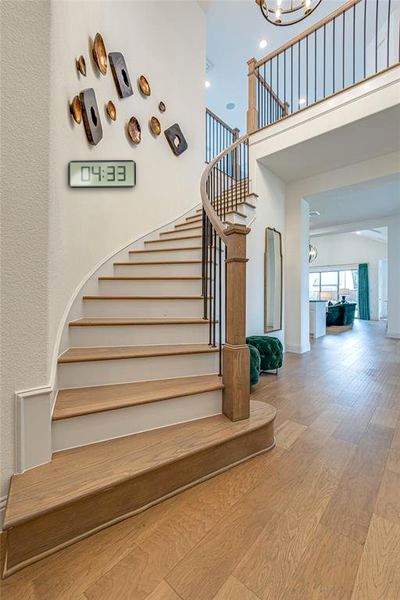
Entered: **4:33**
